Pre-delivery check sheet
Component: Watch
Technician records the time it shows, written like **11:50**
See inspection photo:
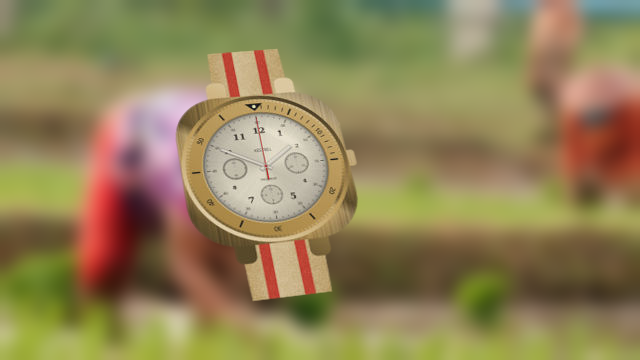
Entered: **1:50**
